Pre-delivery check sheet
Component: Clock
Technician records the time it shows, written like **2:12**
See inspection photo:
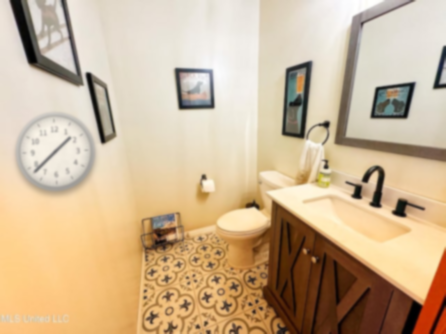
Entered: **1:38**
